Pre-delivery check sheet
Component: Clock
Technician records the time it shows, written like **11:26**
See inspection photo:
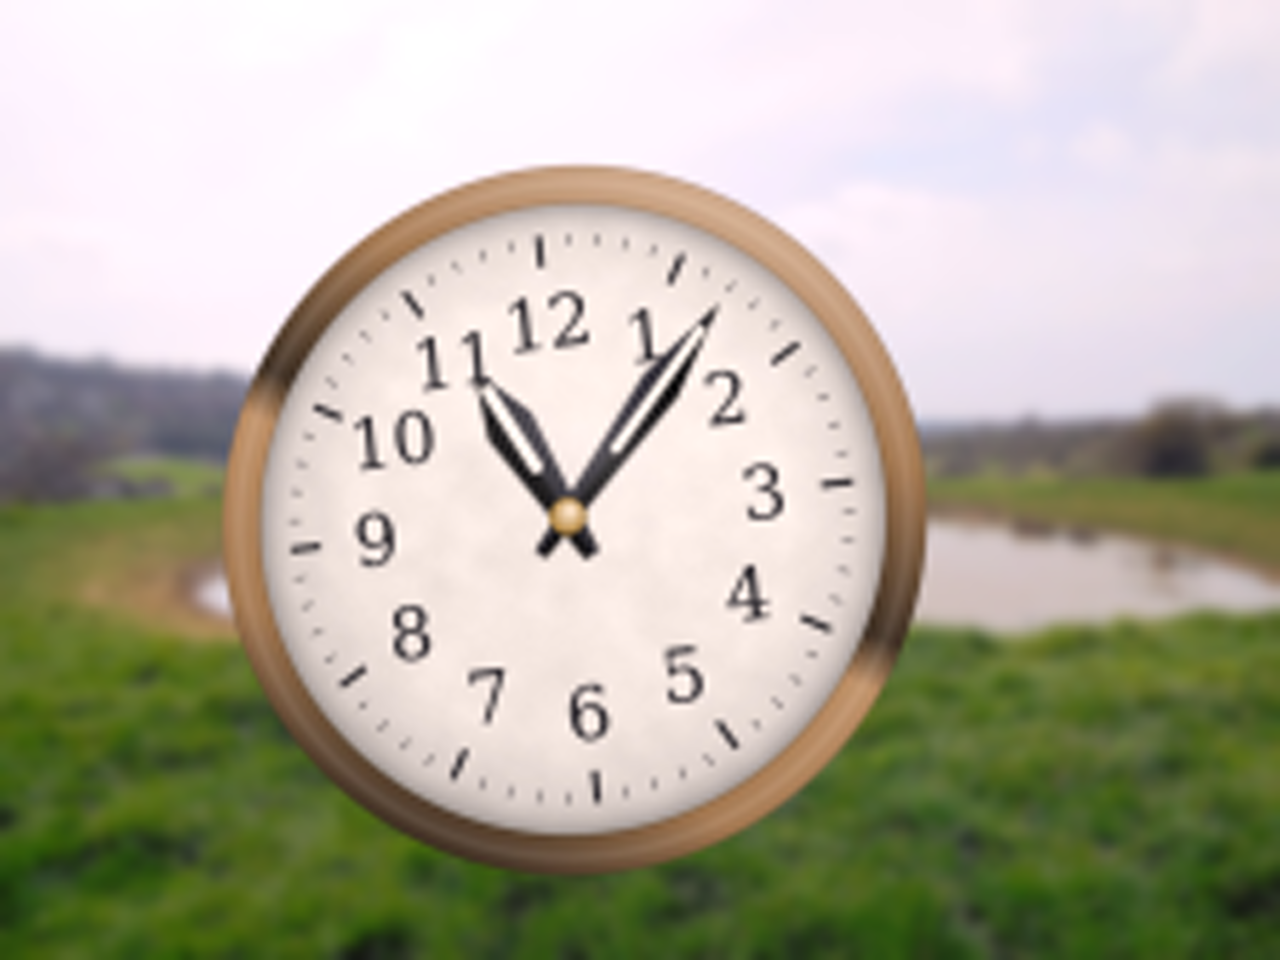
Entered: **11:07**
